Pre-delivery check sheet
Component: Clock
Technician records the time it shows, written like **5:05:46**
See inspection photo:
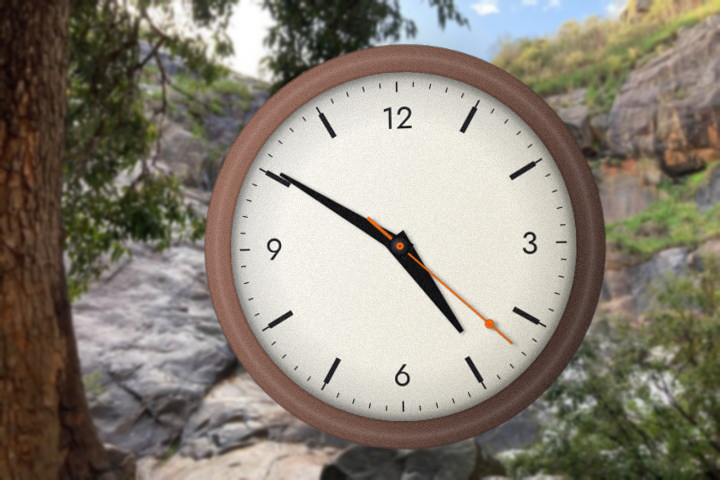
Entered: **4:50:22**
